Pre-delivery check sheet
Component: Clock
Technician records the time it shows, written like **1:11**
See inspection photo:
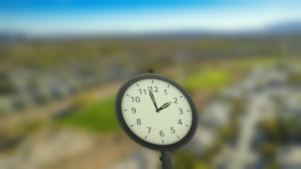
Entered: **1:58**
